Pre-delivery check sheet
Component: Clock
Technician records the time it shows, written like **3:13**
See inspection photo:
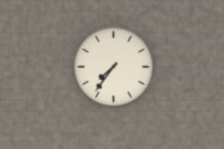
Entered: **7:36**
